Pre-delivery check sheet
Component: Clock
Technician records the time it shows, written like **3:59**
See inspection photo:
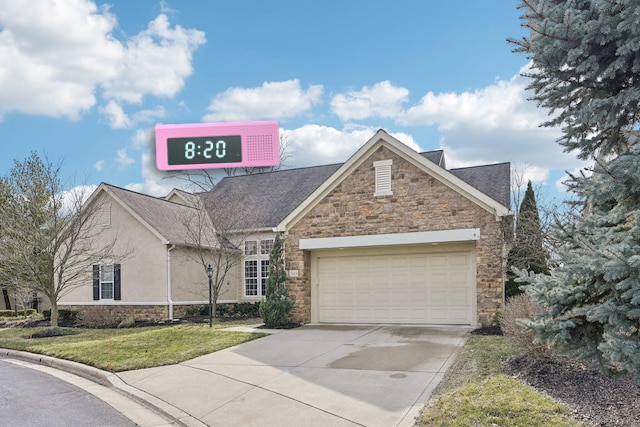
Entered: **8:20**
